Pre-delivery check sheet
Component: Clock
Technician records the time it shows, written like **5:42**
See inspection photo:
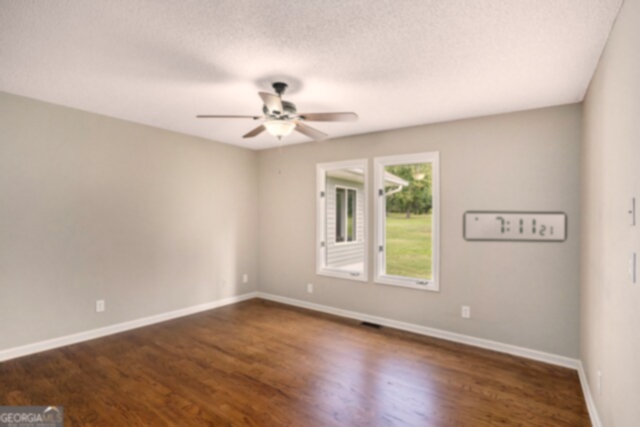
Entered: **7:11**
